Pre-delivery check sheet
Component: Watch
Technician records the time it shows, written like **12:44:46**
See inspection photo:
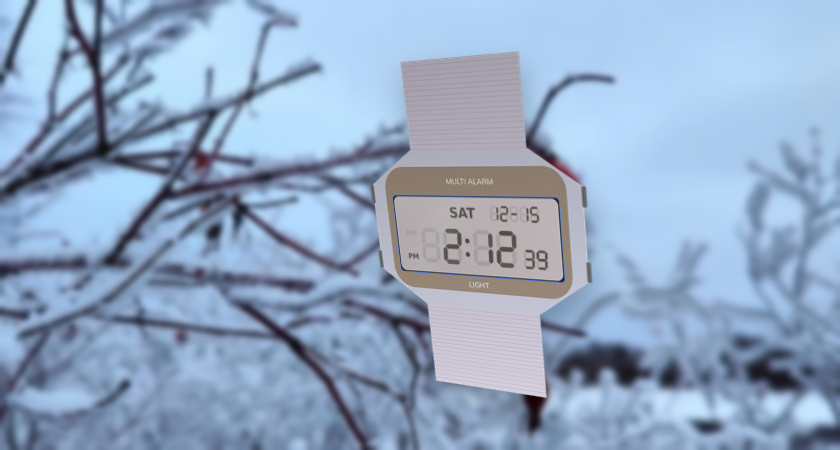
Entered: **2:12:39**
